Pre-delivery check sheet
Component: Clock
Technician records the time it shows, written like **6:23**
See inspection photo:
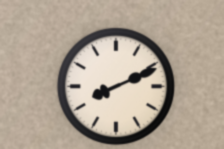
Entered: **8:11**
